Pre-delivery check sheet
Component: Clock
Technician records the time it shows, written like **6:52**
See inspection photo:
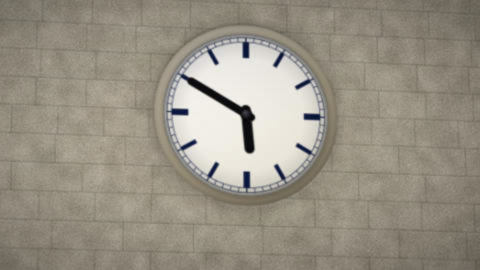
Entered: **5:50**
